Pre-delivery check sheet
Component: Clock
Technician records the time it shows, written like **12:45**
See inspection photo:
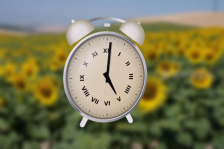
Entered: **5:01**
